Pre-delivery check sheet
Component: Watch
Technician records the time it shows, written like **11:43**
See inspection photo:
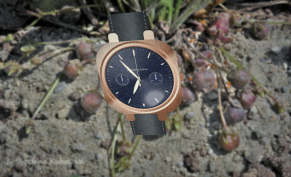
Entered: **6:54**
